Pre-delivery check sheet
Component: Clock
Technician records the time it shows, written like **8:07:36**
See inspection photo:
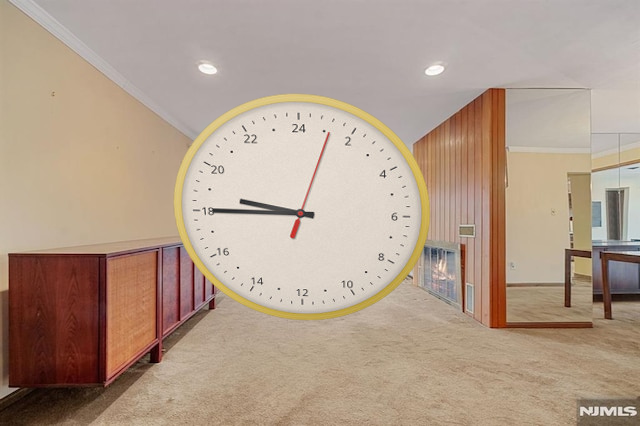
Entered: **18:45:03**
